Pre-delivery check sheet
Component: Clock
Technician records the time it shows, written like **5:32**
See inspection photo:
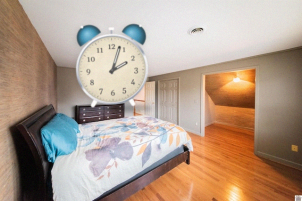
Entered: **2:03**
